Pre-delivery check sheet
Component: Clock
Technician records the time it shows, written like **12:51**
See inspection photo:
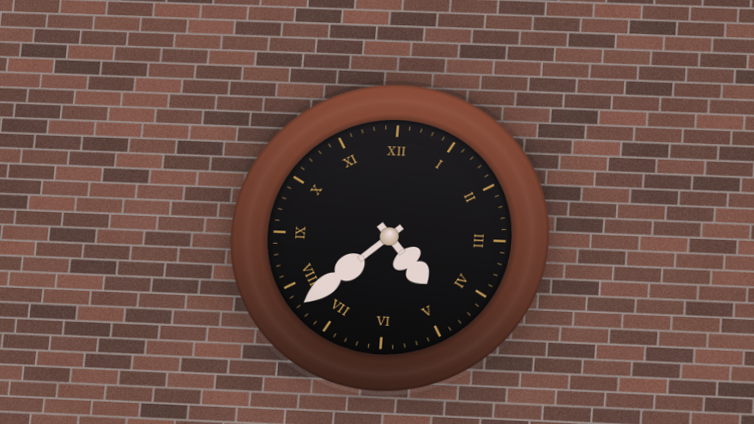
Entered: **4:38**
